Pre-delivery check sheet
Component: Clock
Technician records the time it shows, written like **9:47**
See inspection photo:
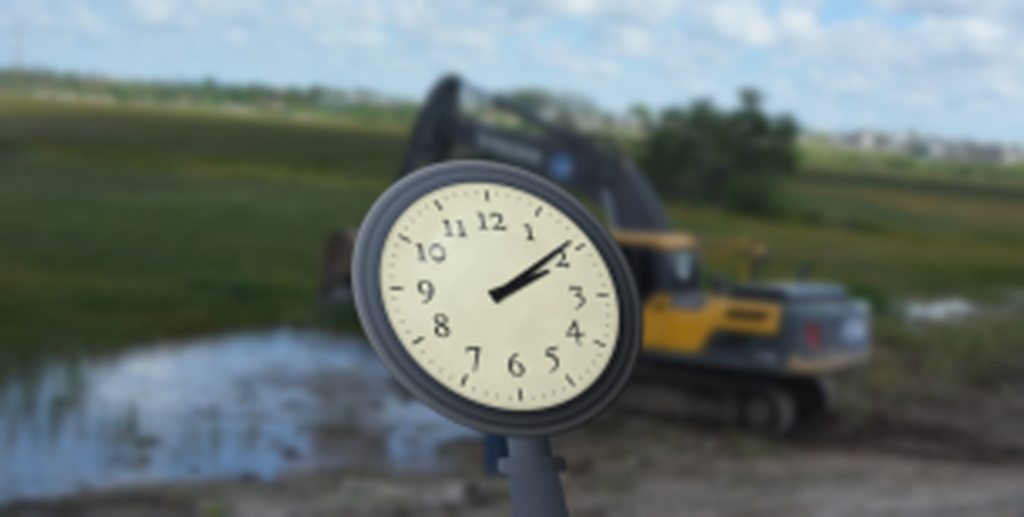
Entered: **2:09**
